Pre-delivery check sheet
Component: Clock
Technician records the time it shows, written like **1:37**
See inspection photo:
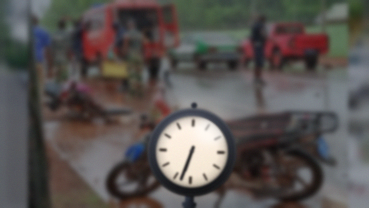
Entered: **6:33**
